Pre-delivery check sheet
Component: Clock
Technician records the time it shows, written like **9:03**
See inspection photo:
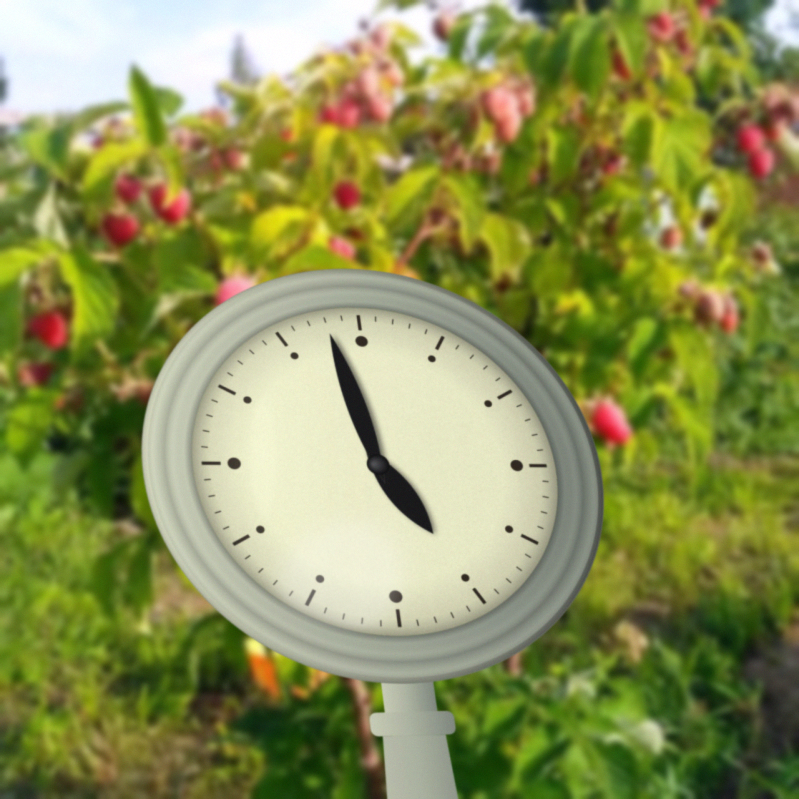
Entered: **4:58**
